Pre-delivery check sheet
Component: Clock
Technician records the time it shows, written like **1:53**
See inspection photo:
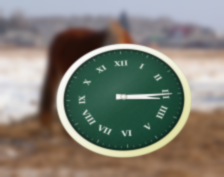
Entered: **3:15**
